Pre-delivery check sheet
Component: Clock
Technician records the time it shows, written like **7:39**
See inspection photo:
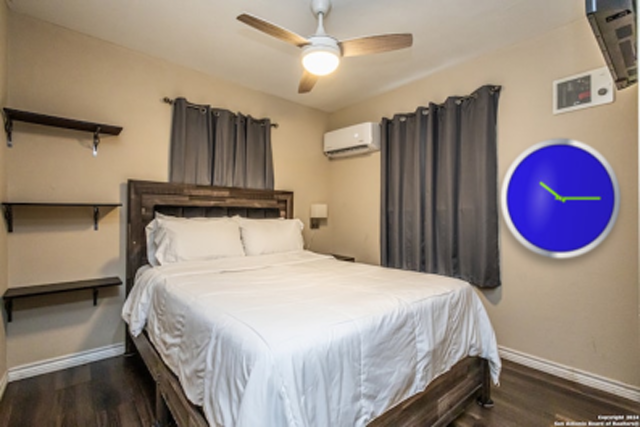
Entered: **10:15**
